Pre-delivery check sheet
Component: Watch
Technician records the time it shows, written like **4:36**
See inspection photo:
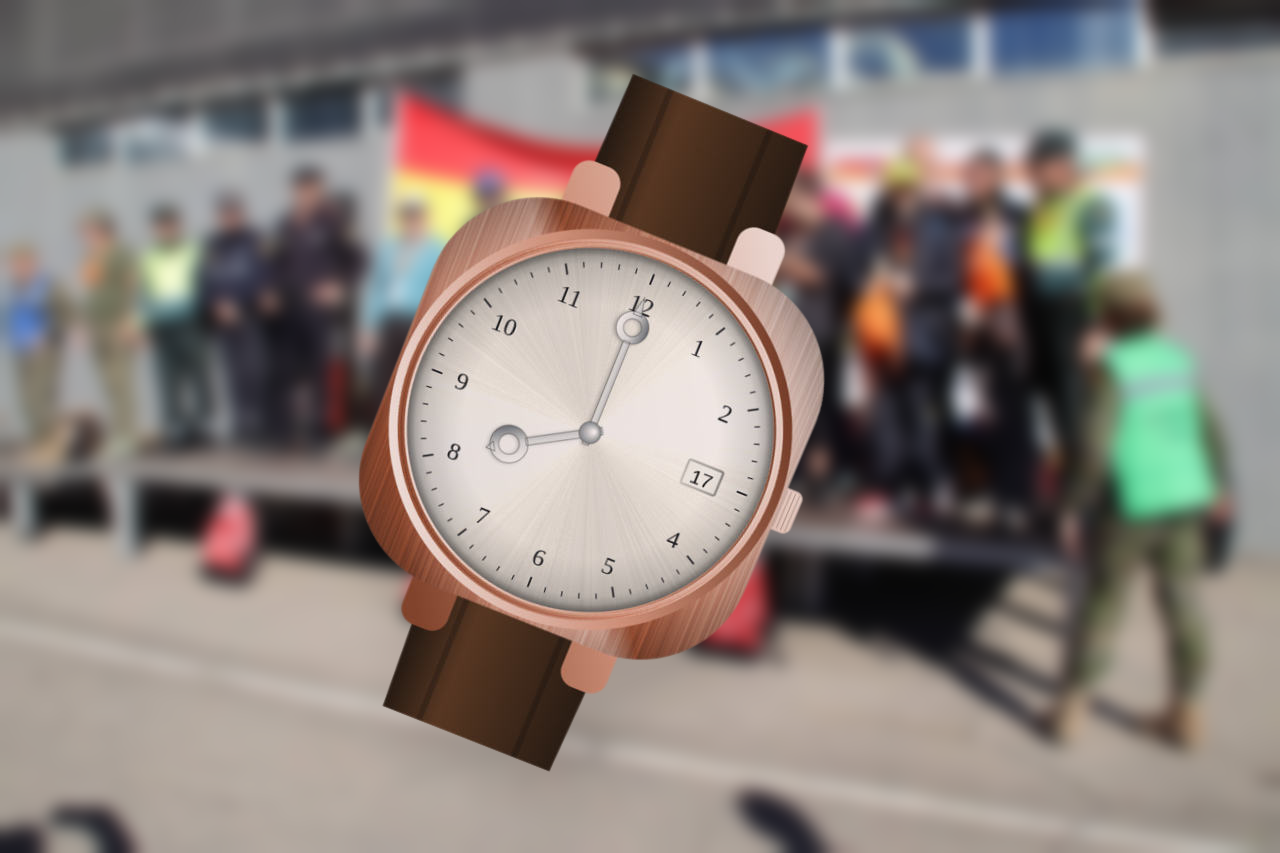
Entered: **8:00**
